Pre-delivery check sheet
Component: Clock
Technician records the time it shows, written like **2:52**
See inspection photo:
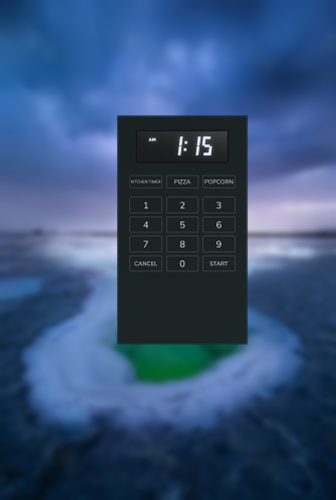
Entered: **1:15**
